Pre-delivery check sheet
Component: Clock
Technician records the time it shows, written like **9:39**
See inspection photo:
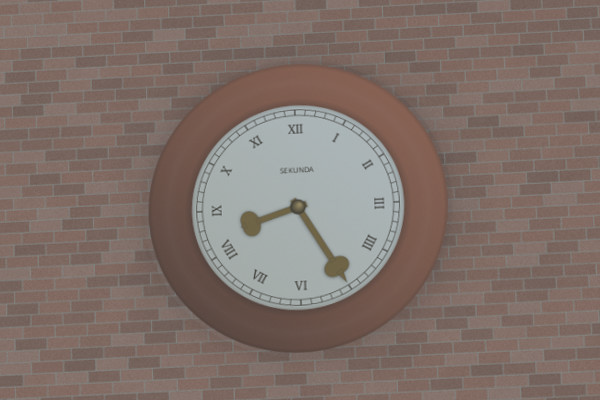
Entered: **8:25**
